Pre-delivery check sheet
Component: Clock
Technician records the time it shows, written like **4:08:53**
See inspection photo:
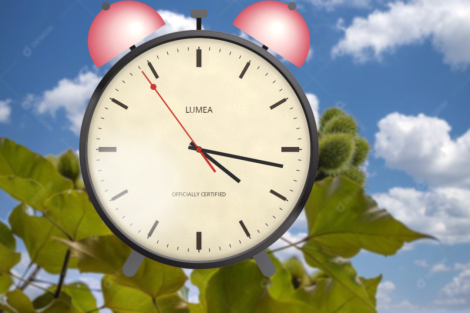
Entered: **4:16:54**
